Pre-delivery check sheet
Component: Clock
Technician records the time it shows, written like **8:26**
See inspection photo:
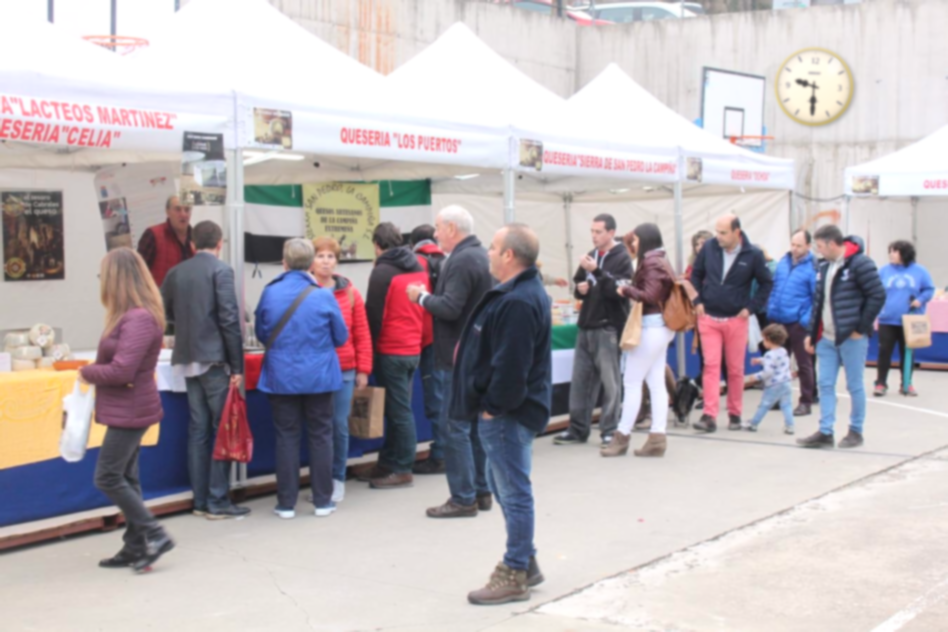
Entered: **9:30**
